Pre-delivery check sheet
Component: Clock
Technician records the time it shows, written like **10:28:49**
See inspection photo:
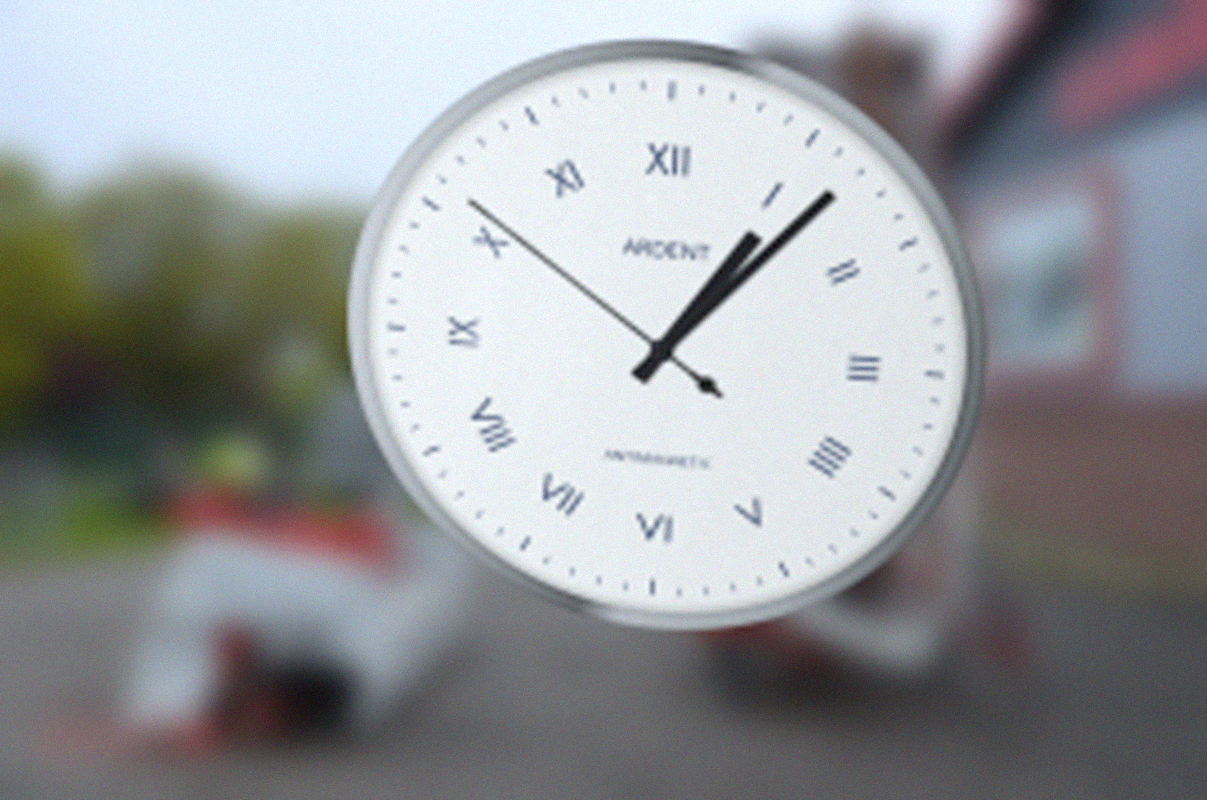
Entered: **1:06:51**
